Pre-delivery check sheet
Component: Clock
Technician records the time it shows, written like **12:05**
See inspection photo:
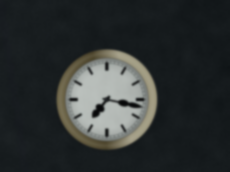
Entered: **7:17**
